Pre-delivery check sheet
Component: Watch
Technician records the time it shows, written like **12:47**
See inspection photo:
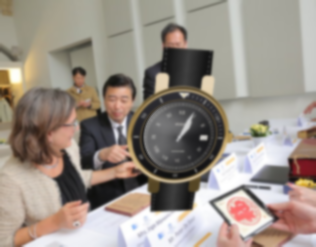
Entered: **1:04**
